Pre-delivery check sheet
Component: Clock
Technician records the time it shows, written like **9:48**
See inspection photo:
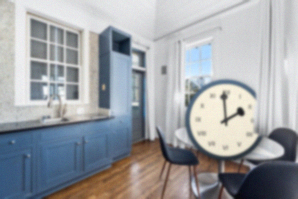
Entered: **1:59**
